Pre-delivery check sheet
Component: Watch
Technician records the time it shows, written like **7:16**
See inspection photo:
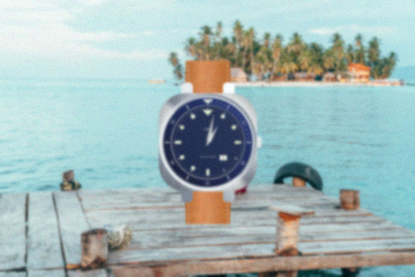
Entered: **1:02**
